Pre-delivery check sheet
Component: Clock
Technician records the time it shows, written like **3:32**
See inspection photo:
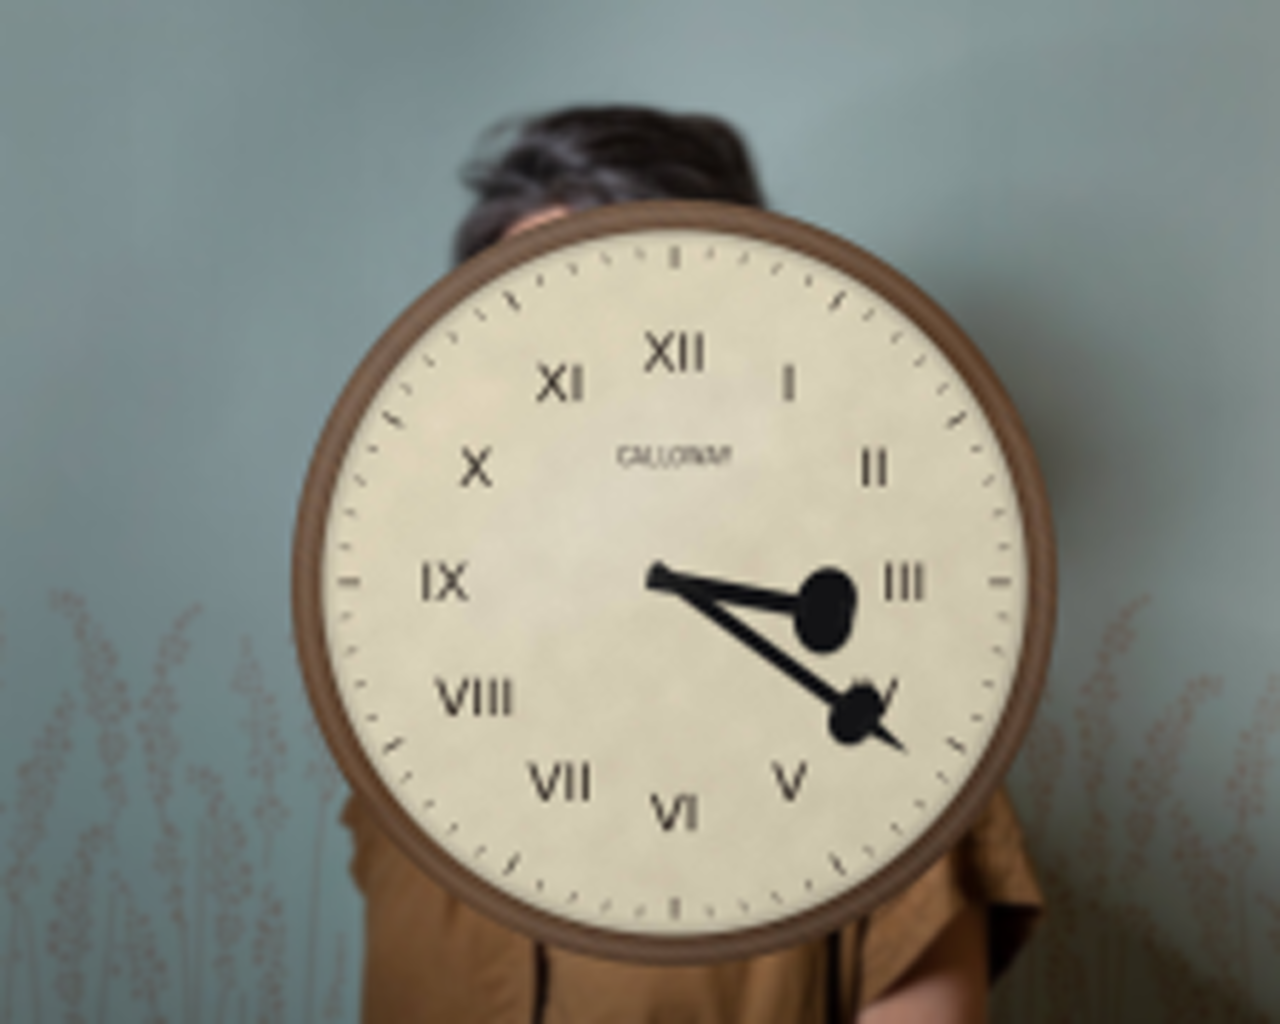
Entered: **3:21**
